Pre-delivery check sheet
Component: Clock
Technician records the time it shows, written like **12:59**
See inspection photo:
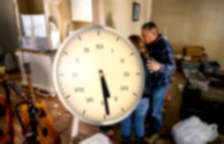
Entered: **5:29**
